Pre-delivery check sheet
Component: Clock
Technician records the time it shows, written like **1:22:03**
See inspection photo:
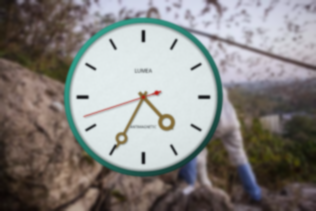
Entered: **4:34:42**
